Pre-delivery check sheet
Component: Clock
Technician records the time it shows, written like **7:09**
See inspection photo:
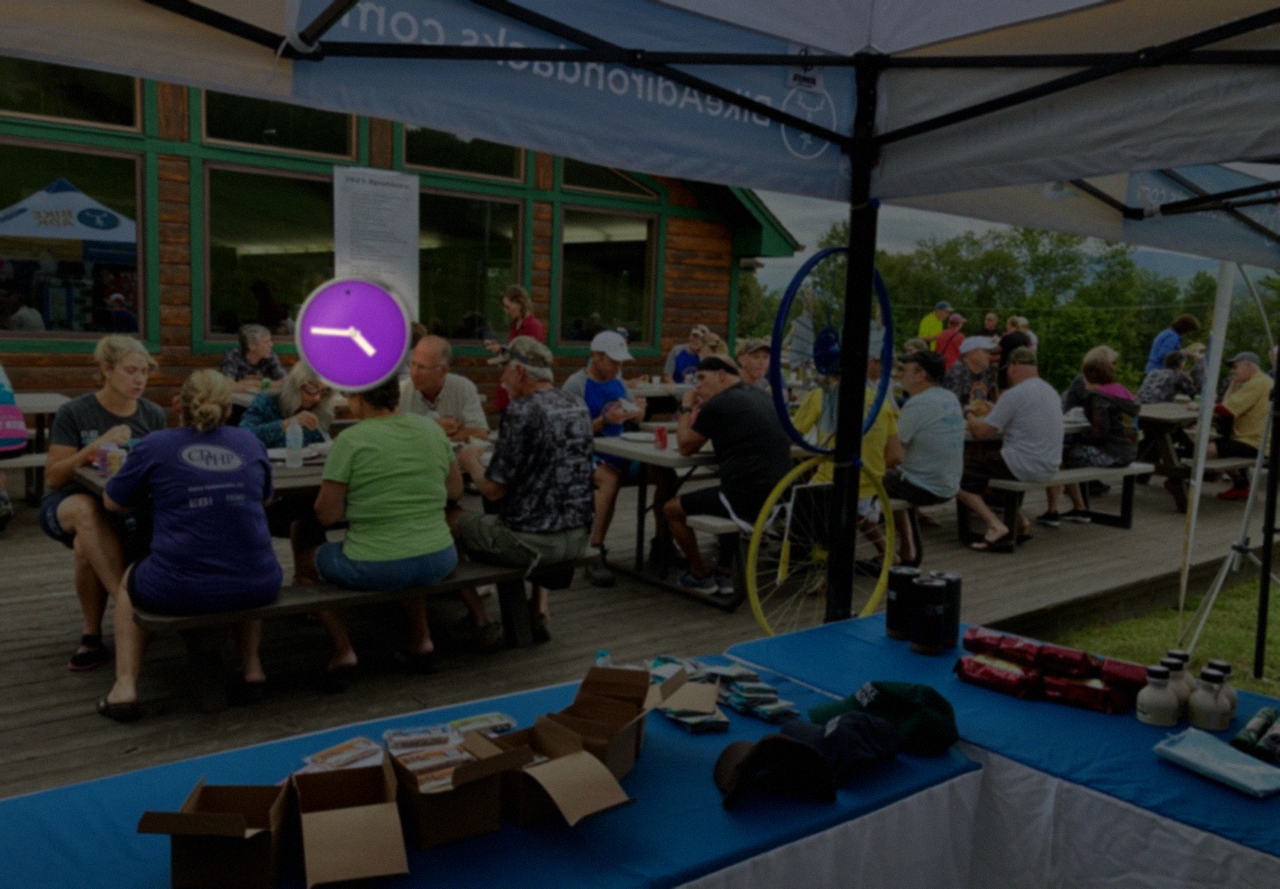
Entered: **4:47**
